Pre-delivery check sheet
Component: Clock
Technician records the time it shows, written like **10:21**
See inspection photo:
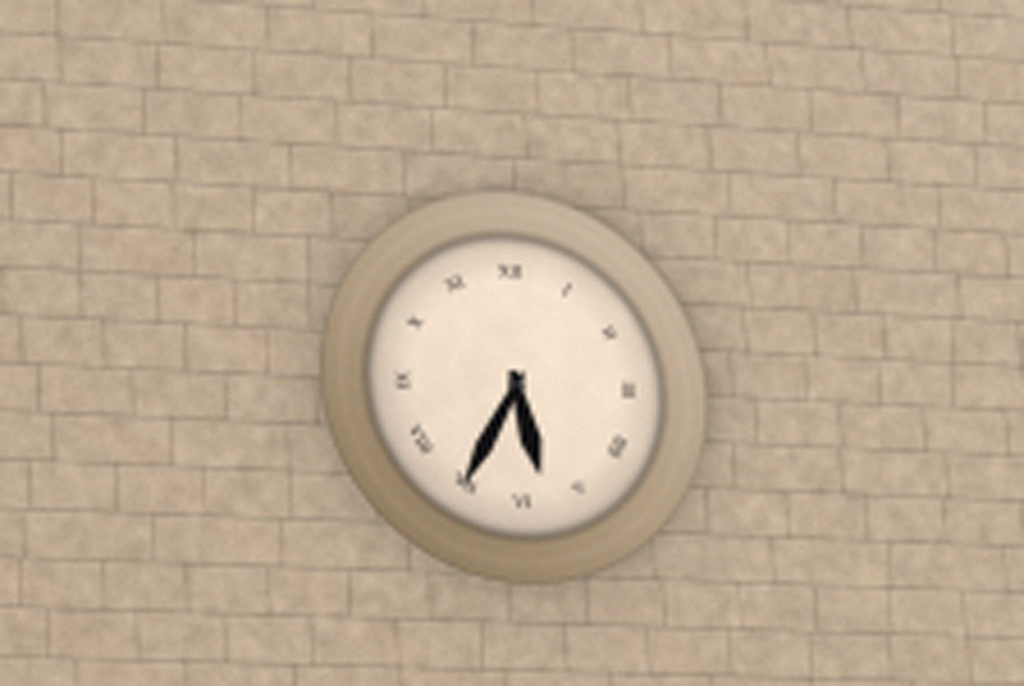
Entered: **5:35**
